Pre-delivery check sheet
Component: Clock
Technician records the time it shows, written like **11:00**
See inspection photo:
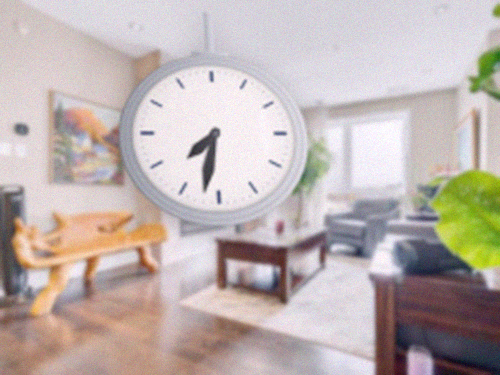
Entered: **7:32**
